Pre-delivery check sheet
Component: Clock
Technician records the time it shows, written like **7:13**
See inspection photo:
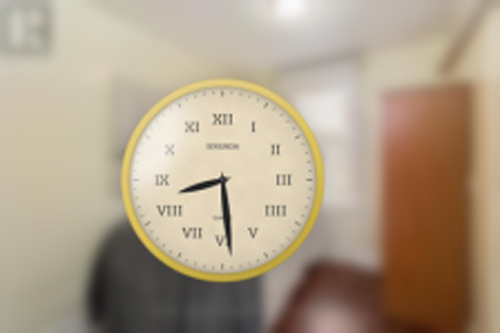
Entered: **8:29**
